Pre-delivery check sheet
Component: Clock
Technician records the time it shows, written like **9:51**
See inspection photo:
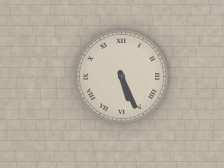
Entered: **5:26**
